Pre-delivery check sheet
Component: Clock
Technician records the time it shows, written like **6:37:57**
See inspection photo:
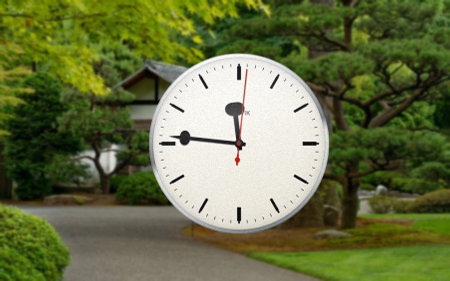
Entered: **11:46:01**
